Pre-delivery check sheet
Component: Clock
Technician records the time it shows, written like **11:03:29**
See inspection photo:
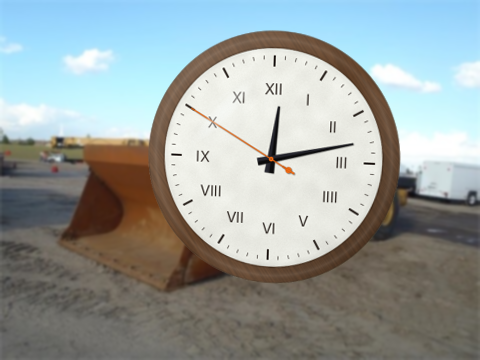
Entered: **12:12:50**
